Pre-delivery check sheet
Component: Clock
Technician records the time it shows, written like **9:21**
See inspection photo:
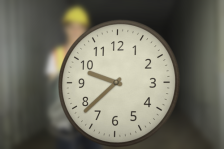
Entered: **9:38**
